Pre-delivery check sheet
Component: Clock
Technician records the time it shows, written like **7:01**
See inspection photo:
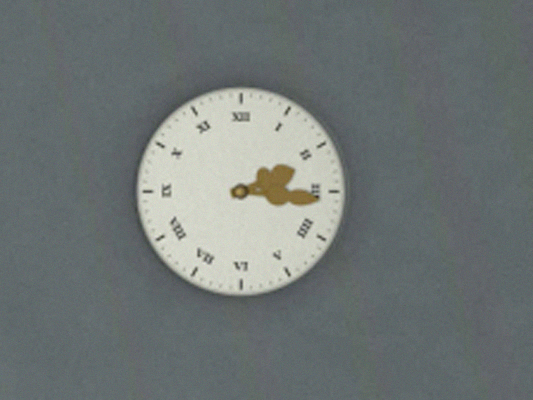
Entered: **2:16**
